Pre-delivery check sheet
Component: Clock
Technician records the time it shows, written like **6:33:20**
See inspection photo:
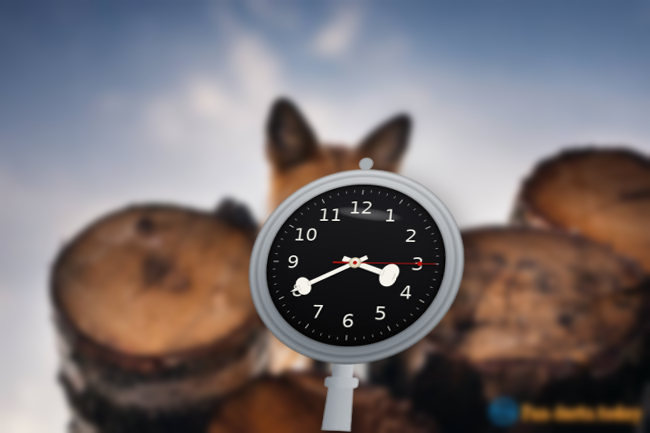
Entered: **3:40:15**
